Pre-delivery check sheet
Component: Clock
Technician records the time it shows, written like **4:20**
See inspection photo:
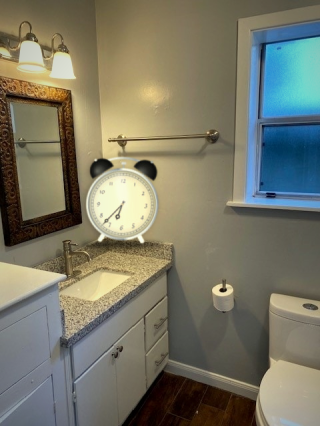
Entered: **6:37**
